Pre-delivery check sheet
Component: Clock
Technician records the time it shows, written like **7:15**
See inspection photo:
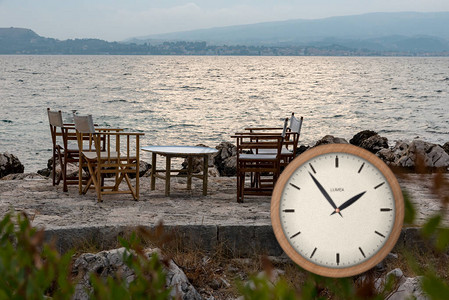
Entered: **1:54**
